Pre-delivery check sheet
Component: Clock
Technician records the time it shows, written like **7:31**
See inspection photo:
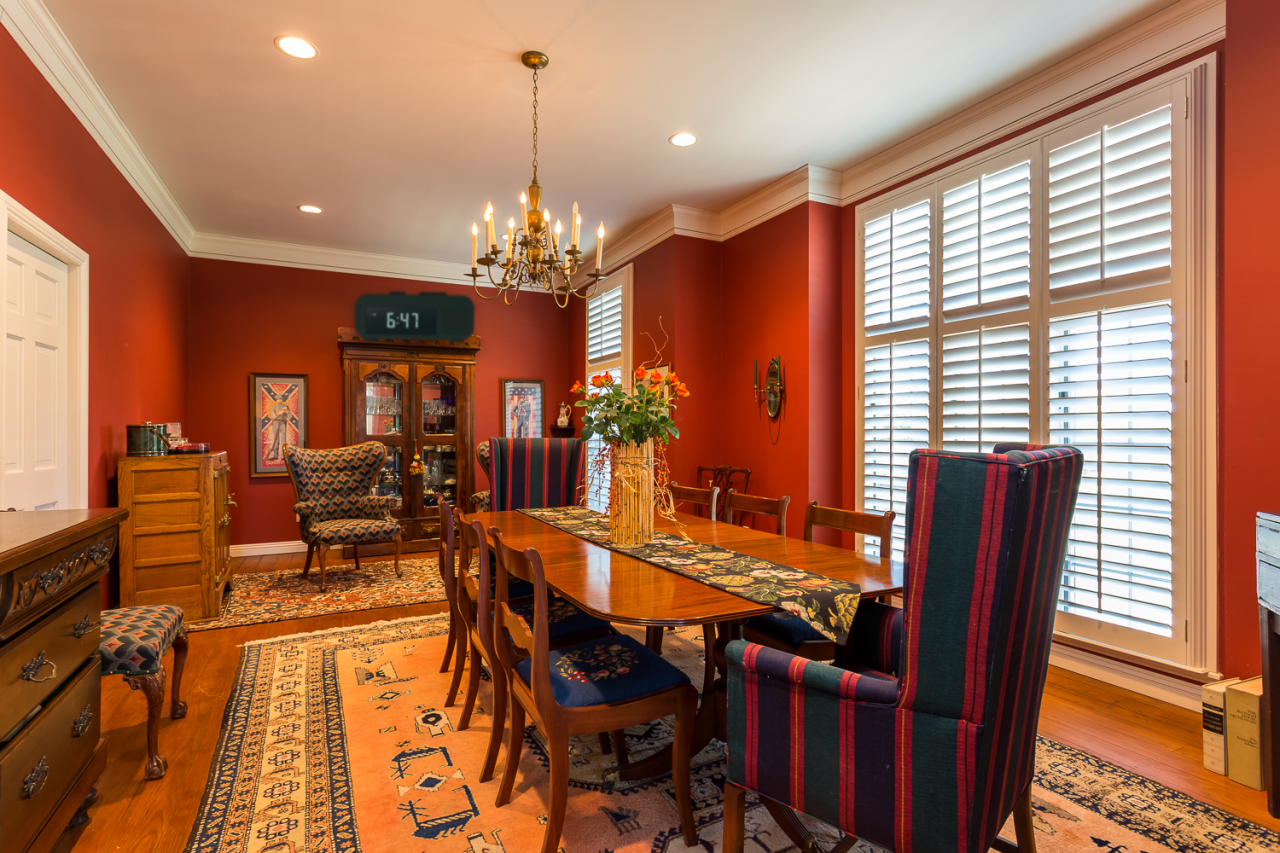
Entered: **6:47**
